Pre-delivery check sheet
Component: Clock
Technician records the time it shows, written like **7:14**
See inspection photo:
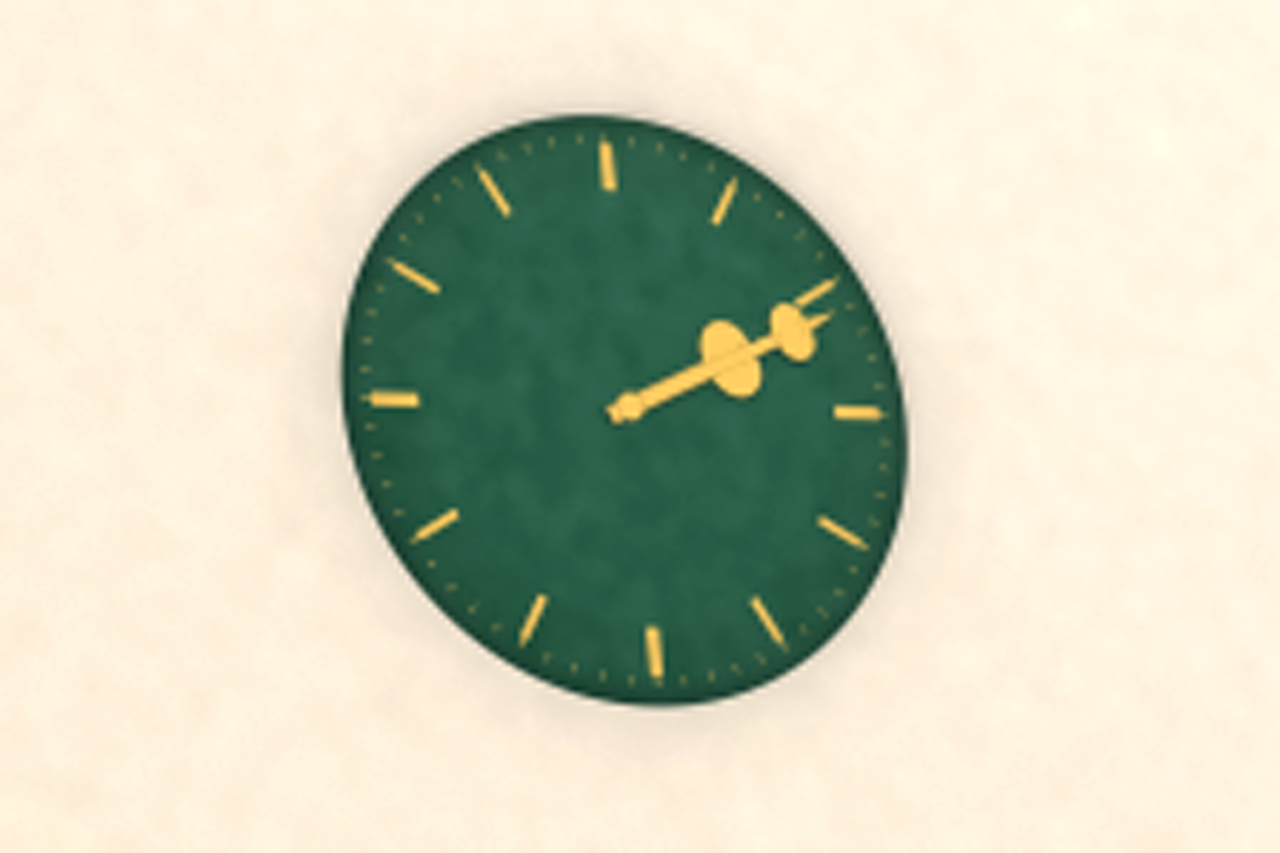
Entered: **2:11**
